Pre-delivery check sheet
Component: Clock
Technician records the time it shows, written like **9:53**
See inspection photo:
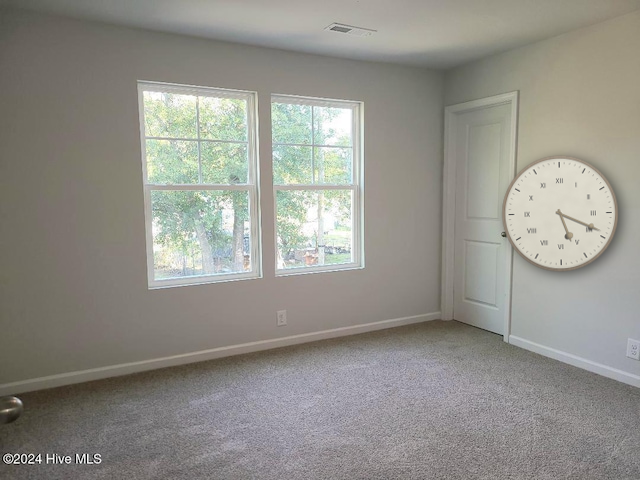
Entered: **5:19**
